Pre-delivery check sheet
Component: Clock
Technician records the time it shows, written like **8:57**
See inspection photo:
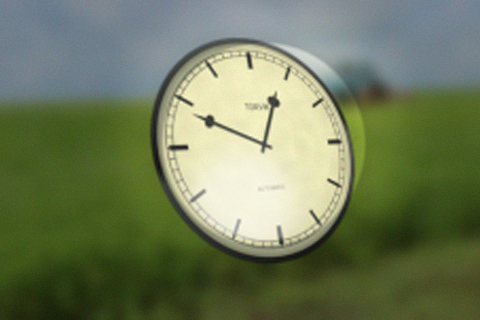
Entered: **12:49**
